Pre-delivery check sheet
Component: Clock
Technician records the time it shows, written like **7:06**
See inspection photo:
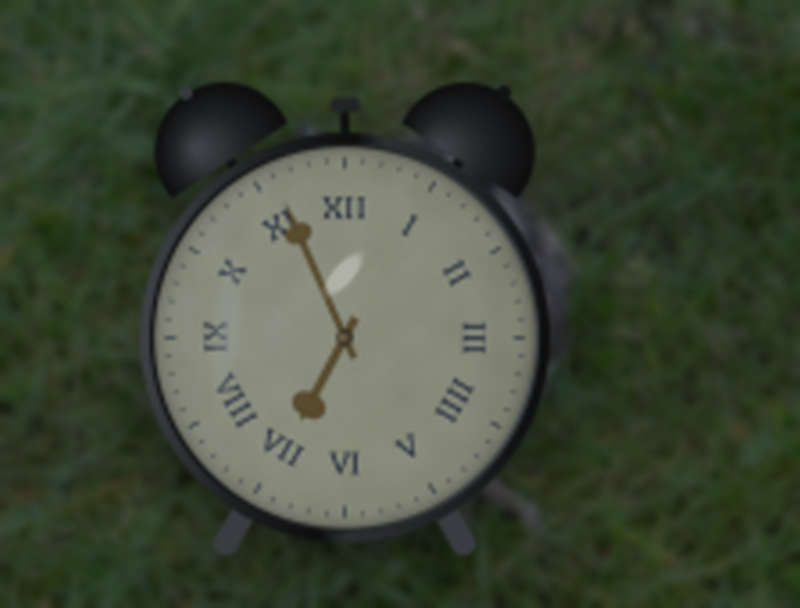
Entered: **6:56**
